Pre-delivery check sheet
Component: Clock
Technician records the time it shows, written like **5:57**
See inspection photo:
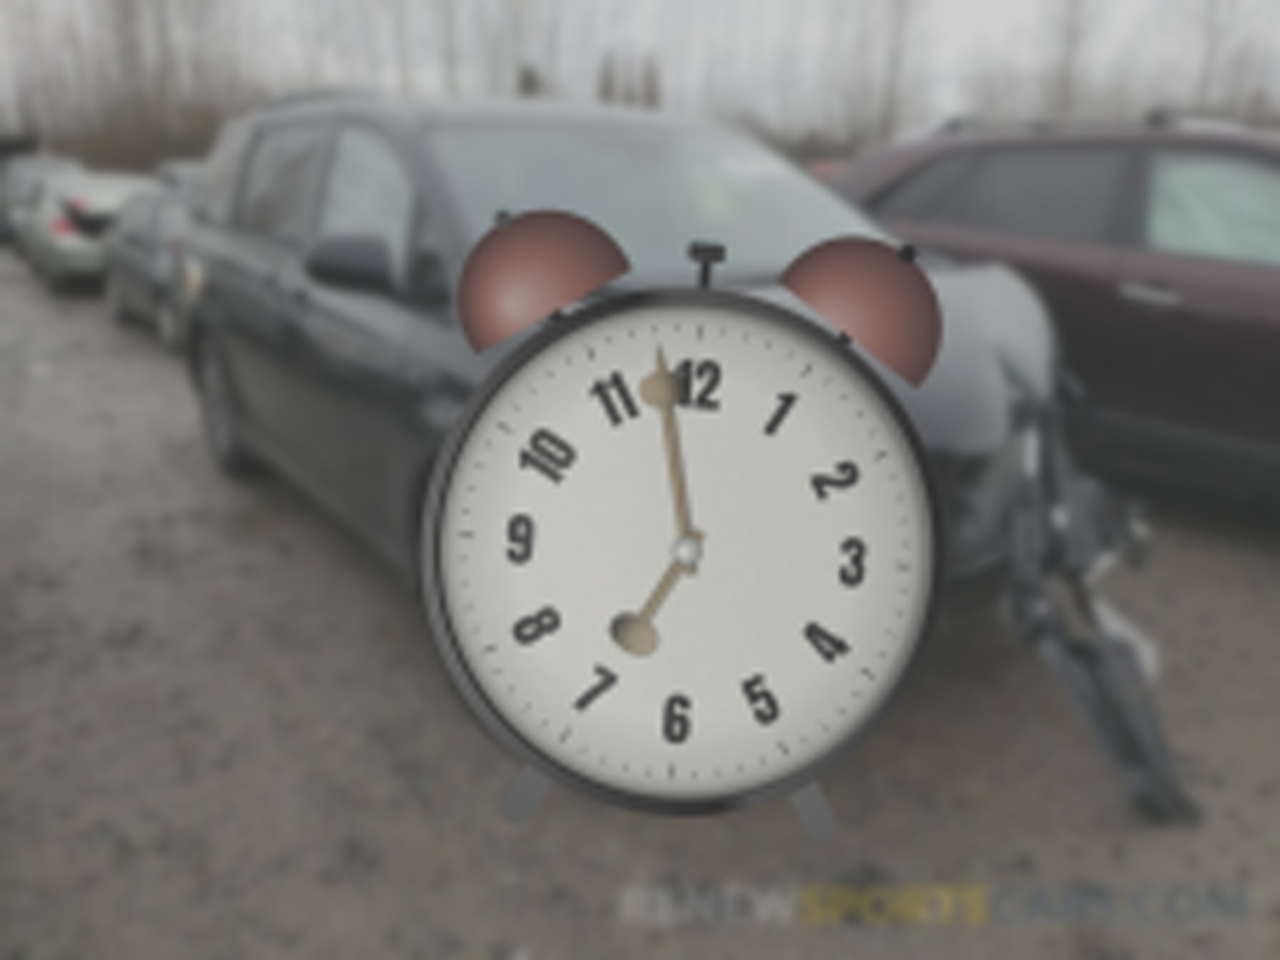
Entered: **6:58**
